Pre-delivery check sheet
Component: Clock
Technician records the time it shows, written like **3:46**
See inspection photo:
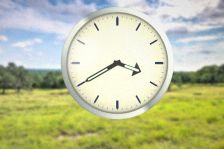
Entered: **3:40**
